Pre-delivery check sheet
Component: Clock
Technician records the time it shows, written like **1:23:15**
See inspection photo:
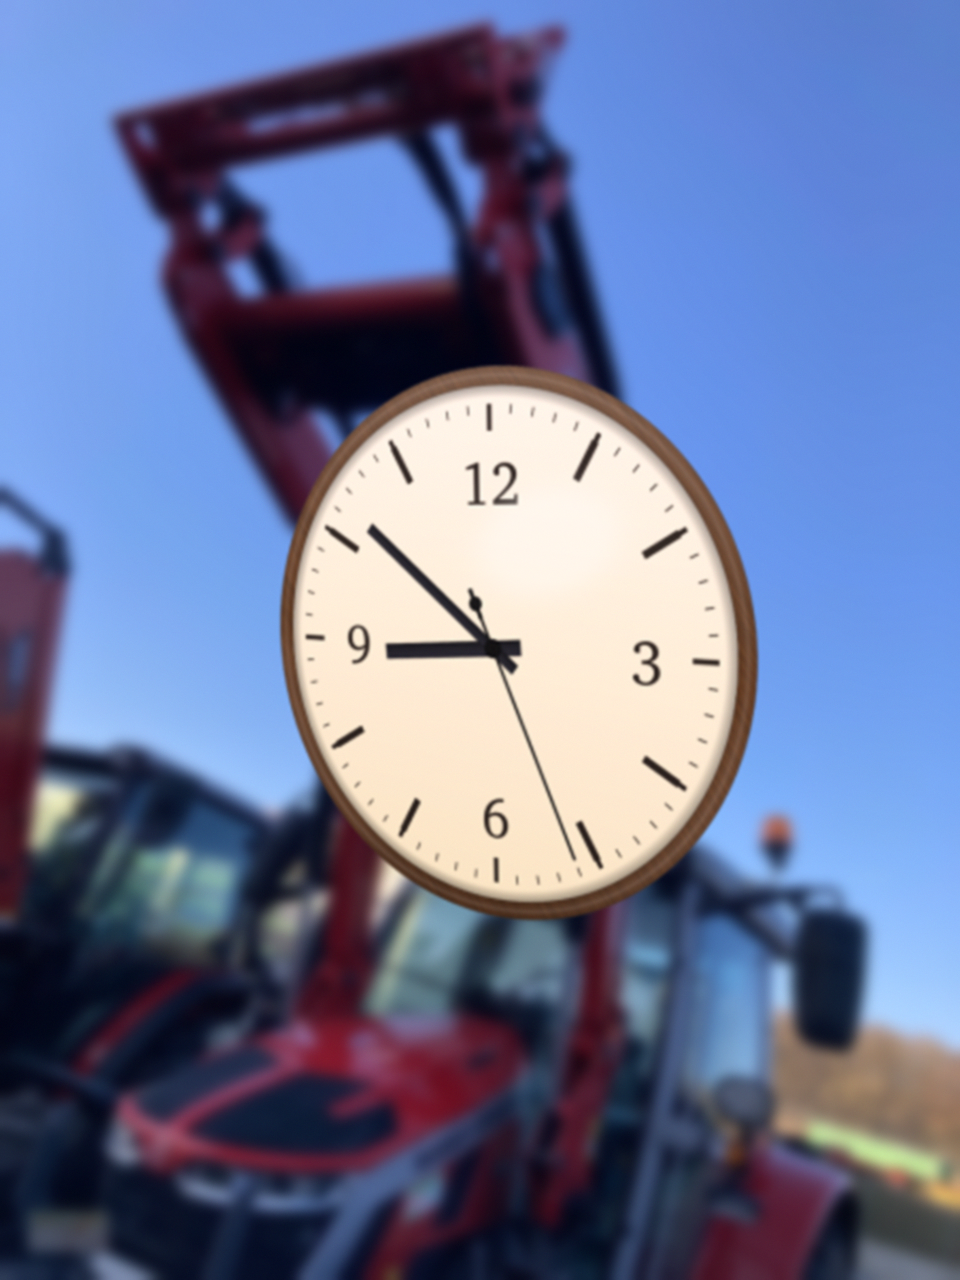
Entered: **8:51:26**
